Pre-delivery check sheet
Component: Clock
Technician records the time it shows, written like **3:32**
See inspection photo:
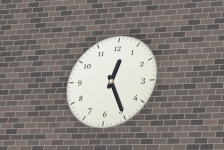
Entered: **12:25**
